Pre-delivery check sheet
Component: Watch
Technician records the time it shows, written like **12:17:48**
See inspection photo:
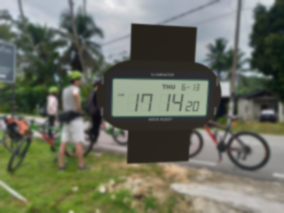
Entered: **17:14:20**
